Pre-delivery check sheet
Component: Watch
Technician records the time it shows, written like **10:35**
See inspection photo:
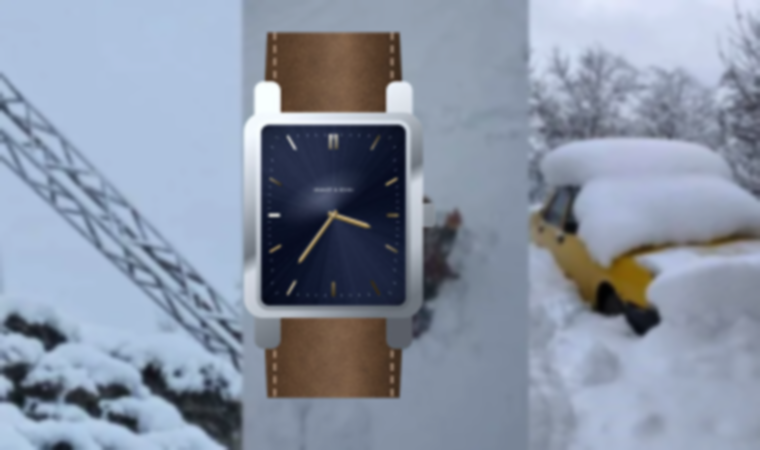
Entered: **3:36**
